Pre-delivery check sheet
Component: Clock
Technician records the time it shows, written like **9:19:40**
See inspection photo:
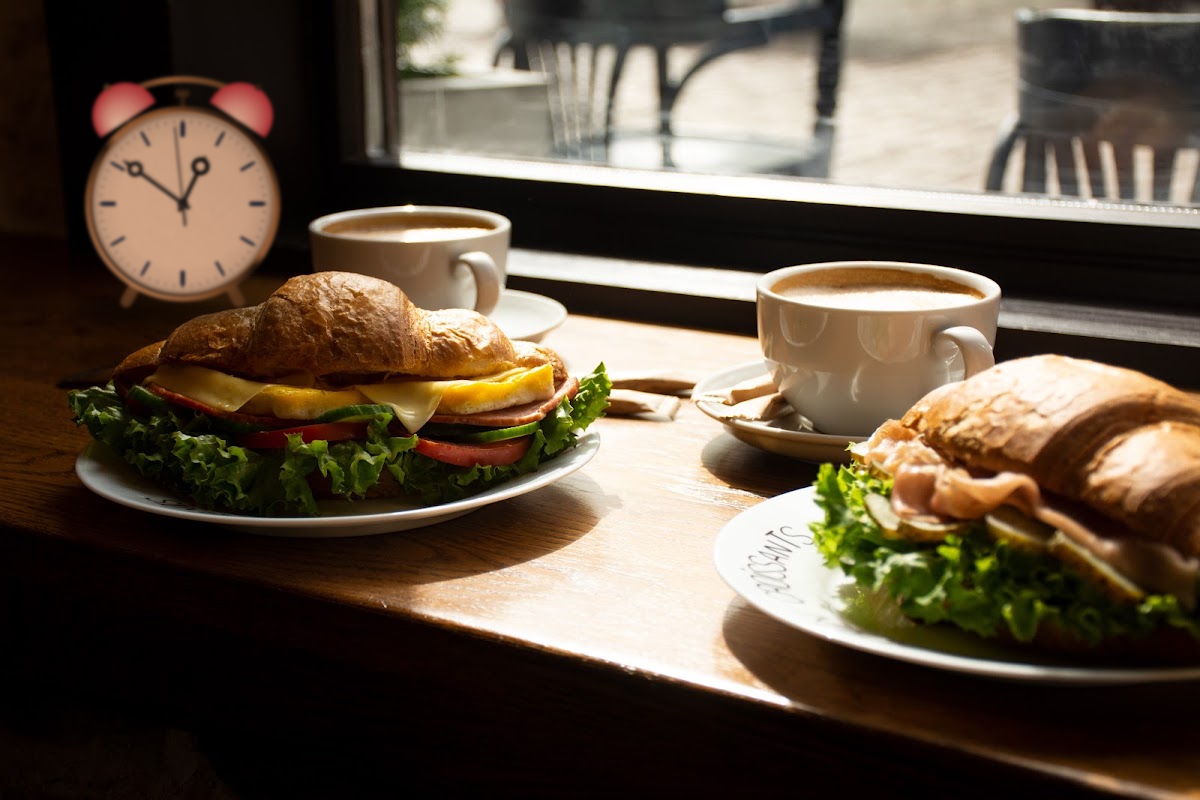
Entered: **12:50:59**
